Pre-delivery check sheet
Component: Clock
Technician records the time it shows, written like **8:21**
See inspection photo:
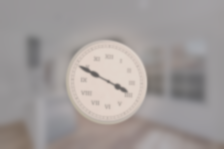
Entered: **3:49**
